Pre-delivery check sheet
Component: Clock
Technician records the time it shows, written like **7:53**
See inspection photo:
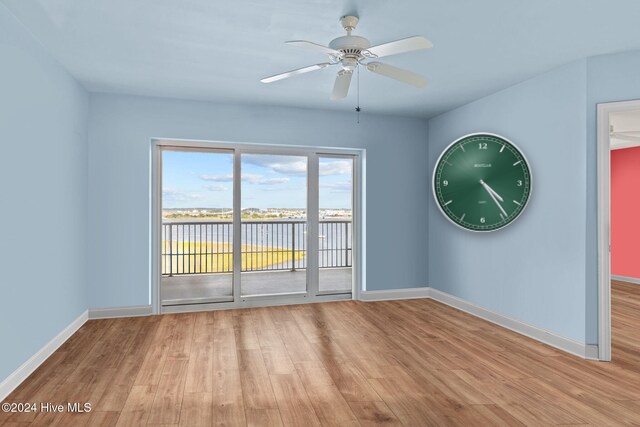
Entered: **4:24**
